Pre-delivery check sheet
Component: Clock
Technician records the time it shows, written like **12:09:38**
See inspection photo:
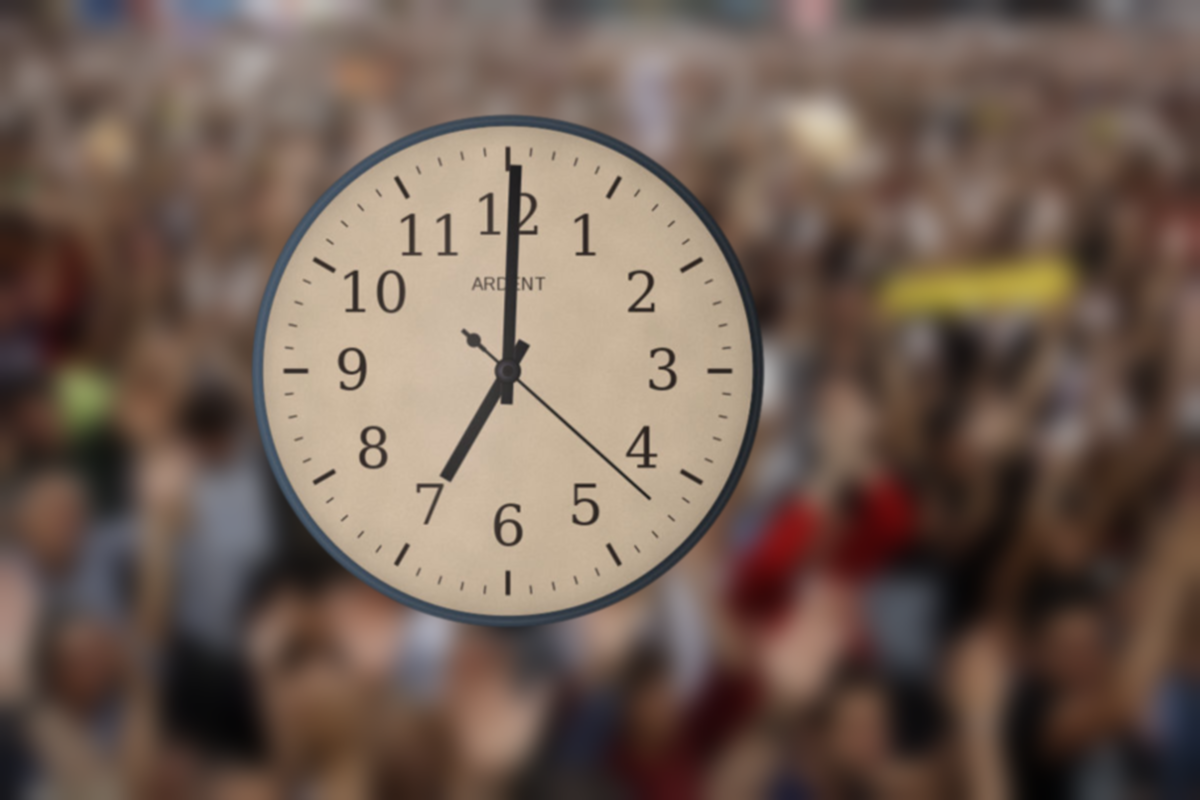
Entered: **7:00:22**
